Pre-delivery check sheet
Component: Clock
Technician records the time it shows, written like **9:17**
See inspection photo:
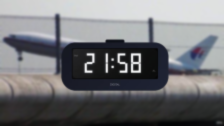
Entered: **21:58**
